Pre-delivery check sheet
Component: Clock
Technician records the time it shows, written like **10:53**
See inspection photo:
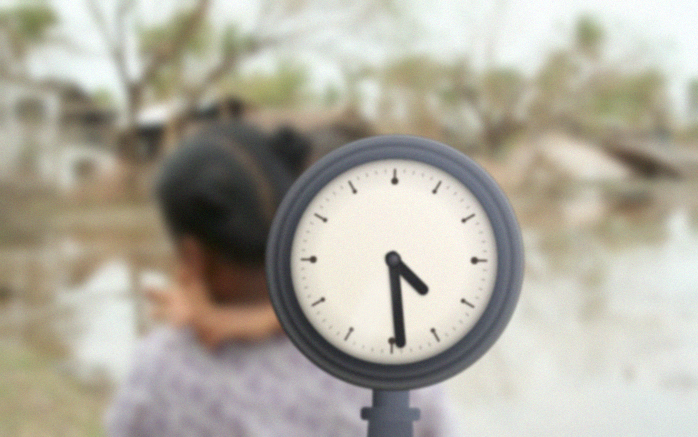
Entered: **4:29**
